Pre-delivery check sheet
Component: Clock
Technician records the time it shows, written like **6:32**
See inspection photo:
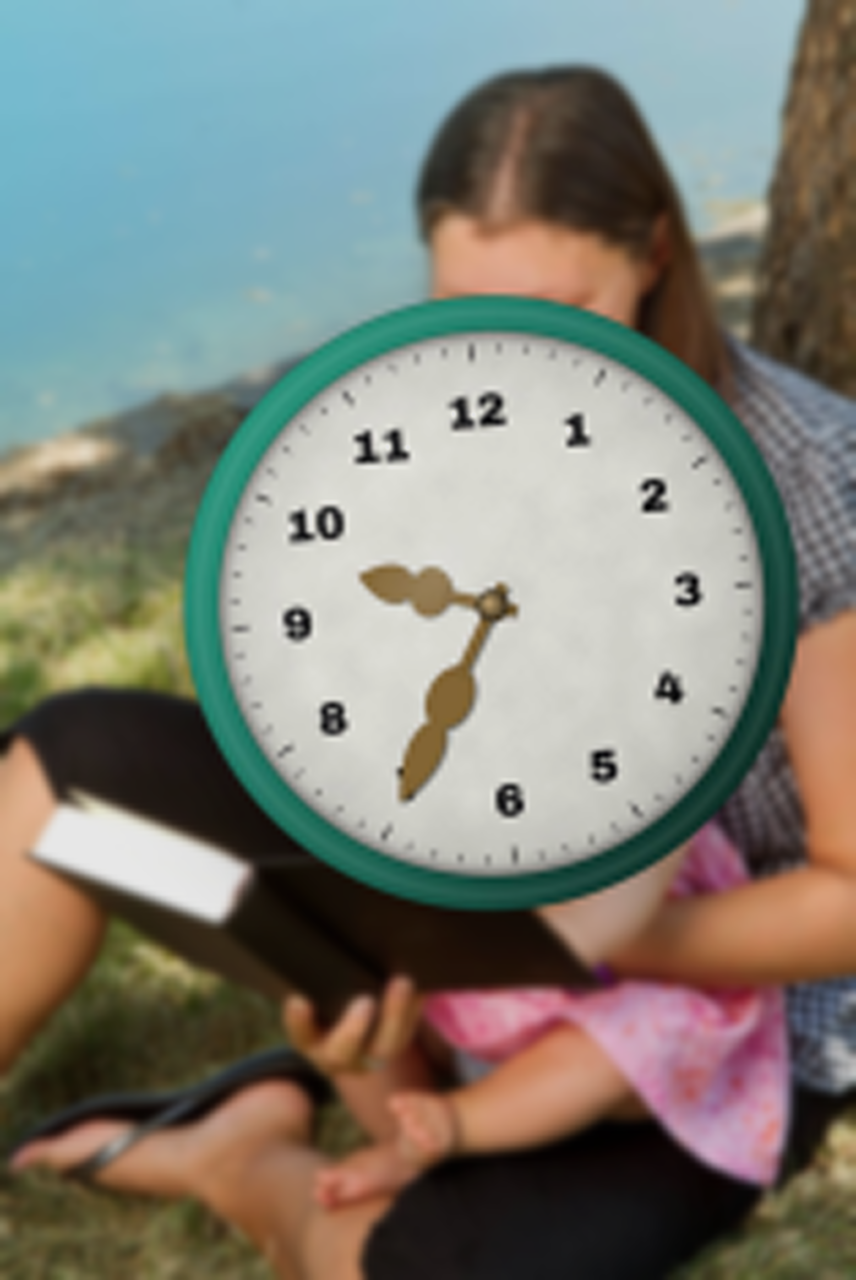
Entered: **9:35**
